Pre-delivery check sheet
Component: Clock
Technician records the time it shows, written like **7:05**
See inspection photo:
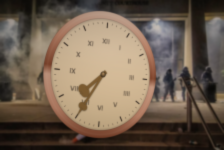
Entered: **7:35**
